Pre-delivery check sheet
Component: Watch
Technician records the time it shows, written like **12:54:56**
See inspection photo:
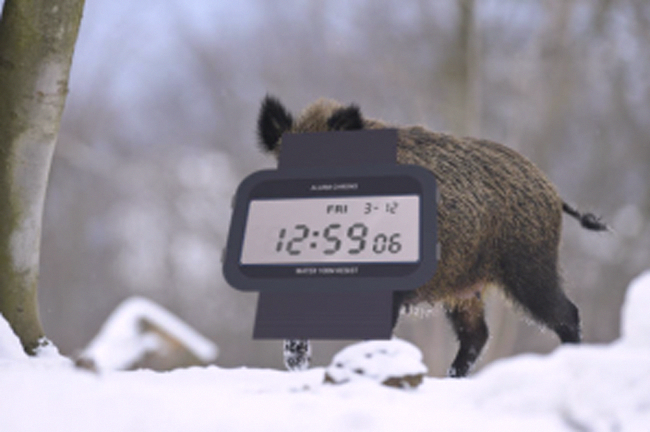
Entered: **12:59:06**
